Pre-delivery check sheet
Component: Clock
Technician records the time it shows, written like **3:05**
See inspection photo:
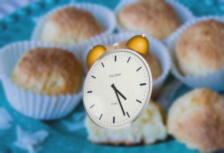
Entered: **4:26**
